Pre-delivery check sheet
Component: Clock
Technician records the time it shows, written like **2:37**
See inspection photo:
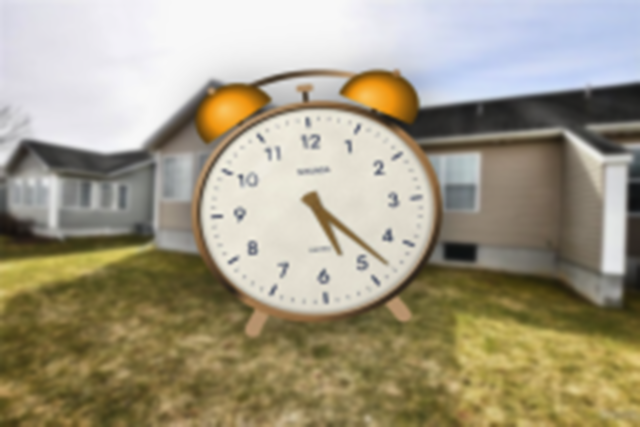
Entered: **5:23**
